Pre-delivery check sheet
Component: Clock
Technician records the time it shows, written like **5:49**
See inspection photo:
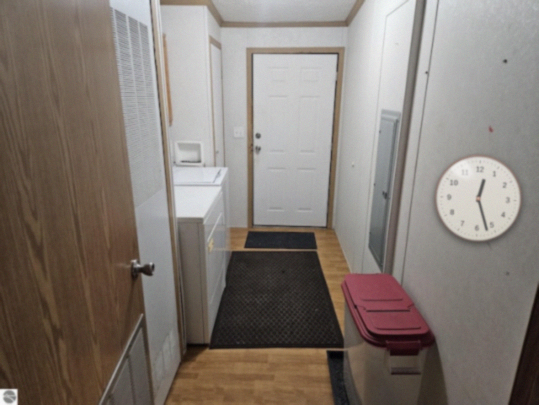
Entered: **12:27**
